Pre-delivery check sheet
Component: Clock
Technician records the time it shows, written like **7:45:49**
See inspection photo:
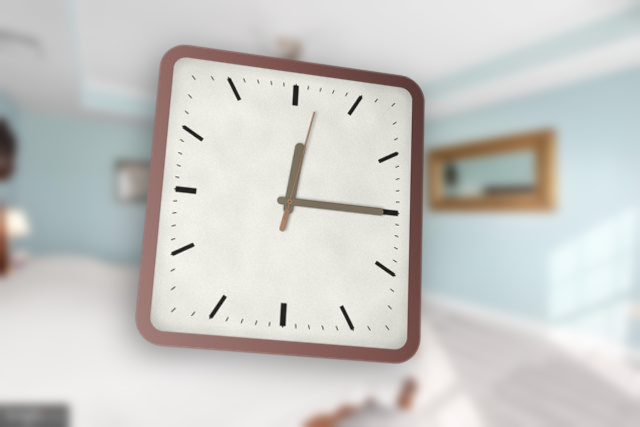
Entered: **12:15:02**
